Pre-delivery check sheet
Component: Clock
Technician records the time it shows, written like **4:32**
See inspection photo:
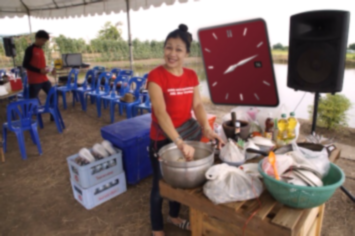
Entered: **8:12**
